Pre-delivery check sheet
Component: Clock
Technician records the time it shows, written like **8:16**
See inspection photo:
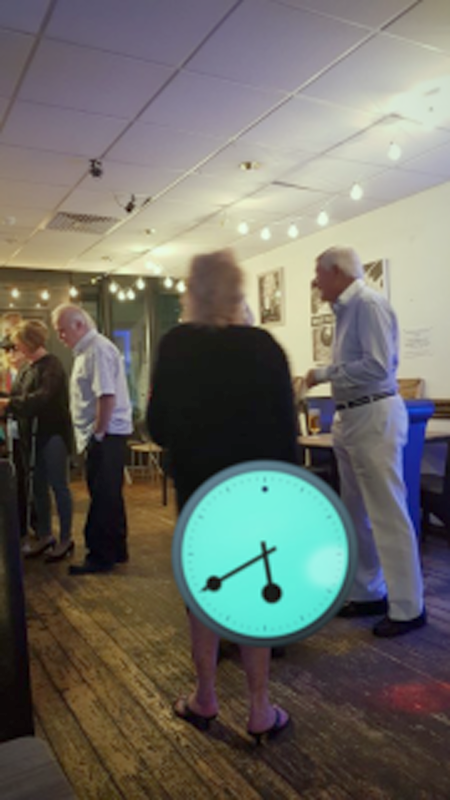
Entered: **5:40**
